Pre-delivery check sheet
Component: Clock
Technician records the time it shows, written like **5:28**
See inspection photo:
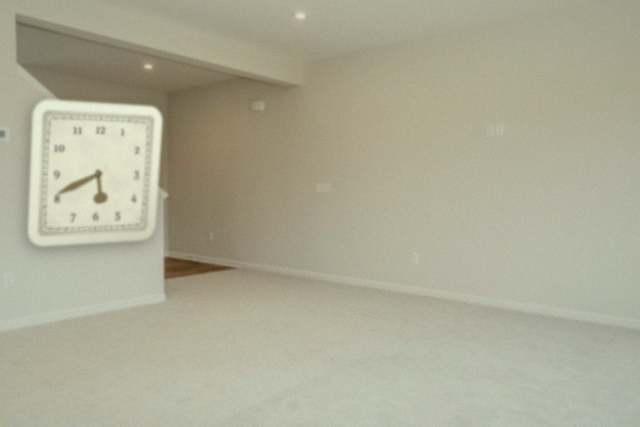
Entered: **5:41**
